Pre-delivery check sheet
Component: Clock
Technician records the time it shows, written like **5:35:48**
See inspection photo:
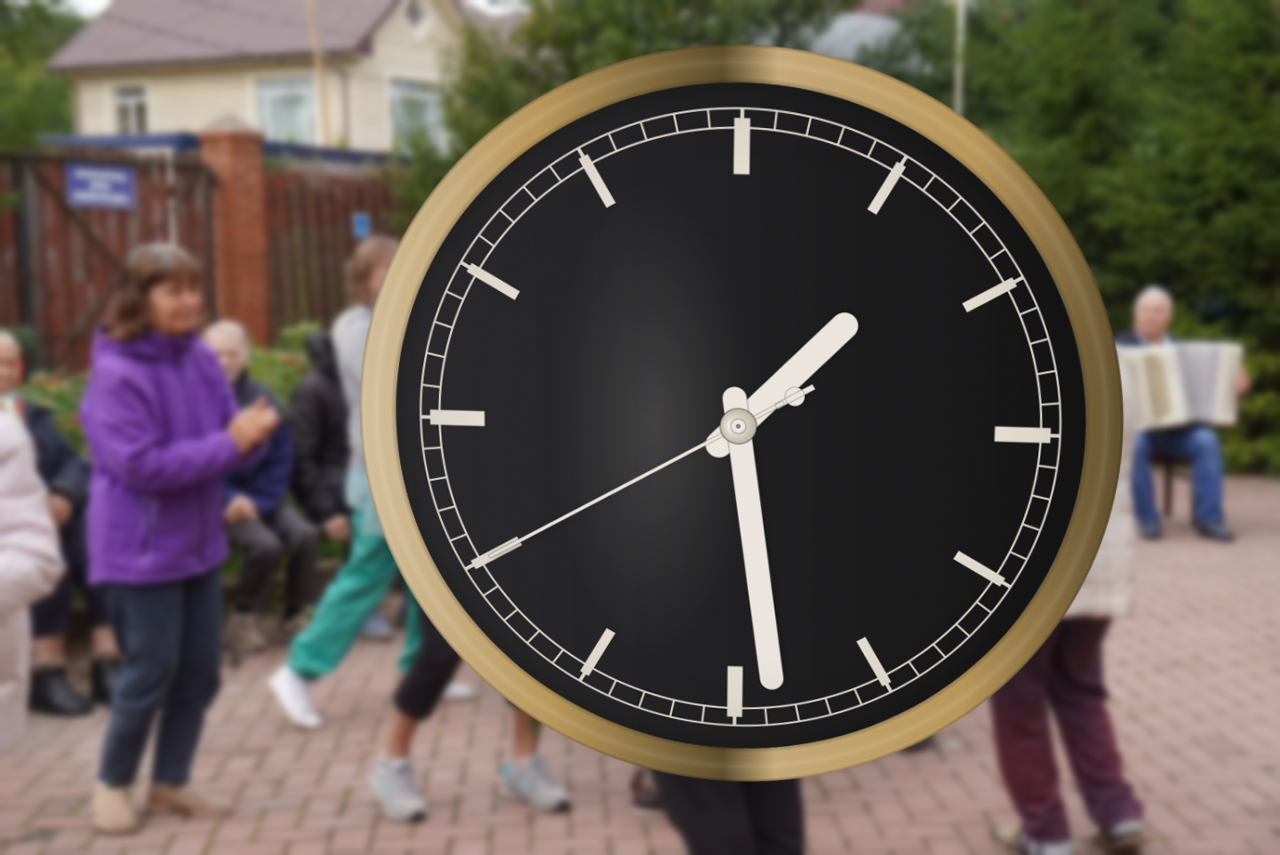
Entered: **1:28:40**
